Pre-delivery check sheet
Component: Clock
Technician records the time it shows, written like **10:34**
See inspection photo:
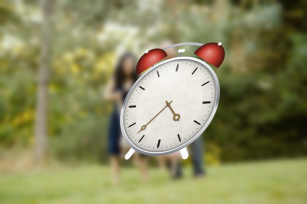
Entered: **4:37**
